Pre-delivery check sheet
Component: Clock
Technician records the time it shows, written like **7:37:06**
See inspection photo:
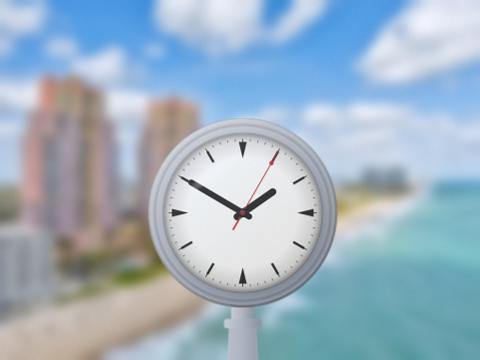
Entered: **1:50:05**
